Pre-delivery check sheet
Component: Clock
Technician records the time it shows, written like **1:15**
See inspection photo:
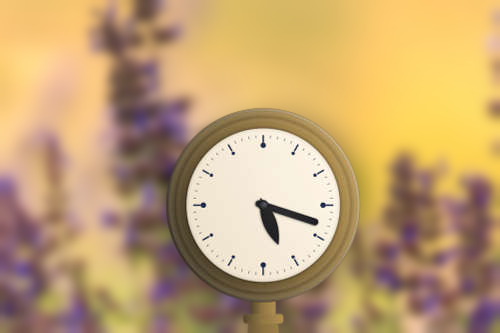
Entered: **5:18**
